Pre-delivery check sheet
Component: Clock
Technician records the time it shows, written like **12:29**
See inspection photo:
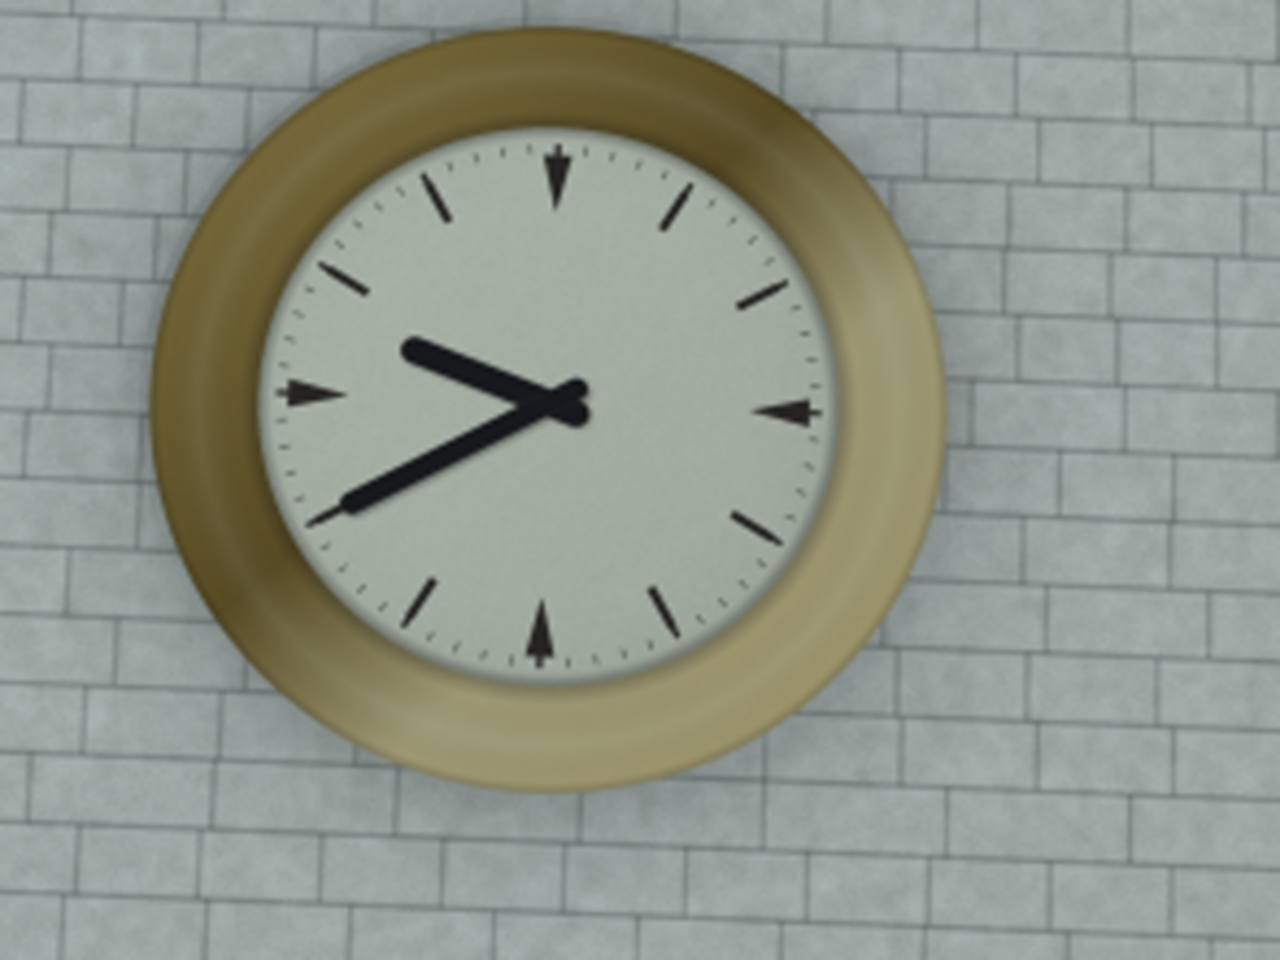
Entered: **9:40**
